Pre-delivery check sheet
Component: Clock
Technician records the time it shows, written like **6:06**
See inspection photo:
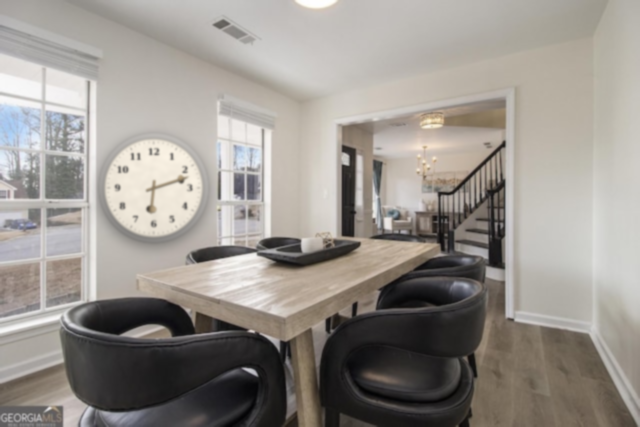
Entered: **6:12**
